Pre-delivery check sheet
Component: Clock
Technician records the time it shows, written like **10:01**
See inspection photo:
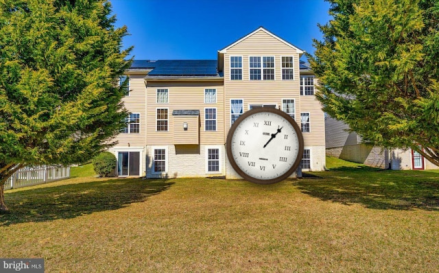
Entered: **1:06**
